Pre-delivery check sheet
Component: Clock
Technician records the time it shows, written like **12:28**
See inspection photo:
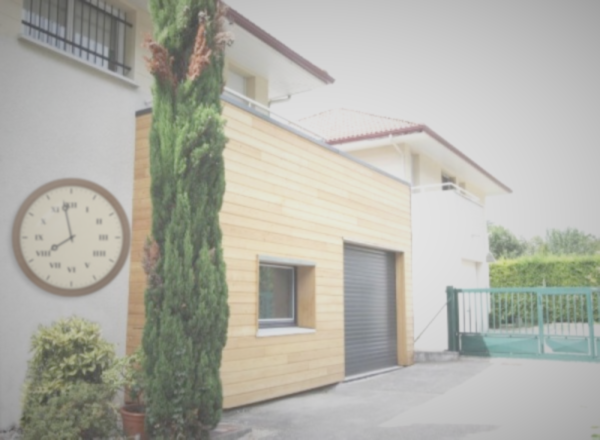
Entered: **7:58**
